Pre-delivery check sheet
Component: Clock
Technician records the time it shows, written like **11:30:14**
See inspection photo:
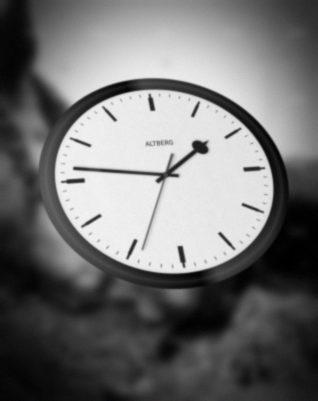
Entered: **1:46:34**
